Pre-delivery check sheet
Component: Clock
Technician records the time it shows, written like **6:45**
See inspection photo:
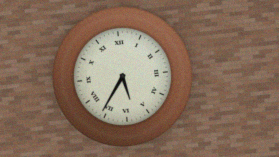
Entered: **5:36**
